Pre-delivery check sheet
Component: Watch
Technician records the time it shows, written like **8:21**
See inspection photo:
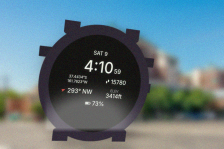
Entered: **4:10**
